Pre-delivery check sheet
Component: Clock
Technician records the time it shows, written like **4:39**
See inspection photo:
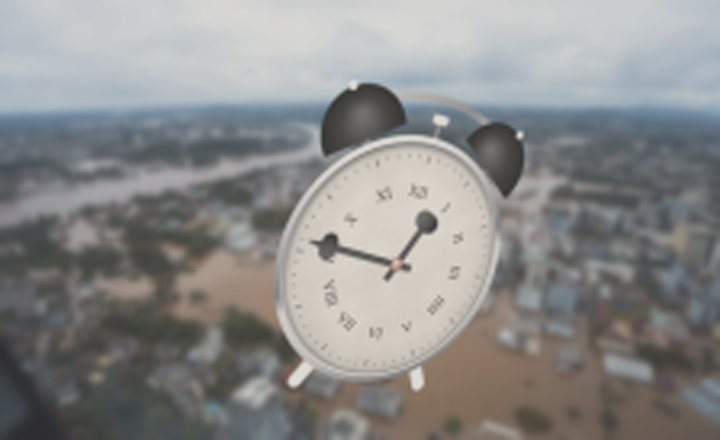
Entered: **12:46**
